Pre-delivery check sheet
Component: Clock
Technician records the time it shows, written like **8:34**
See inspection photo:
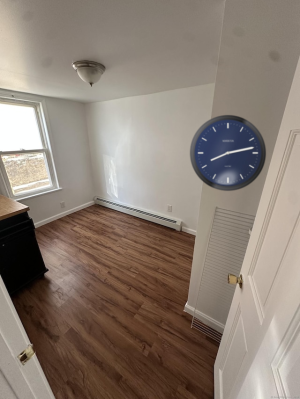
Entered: **8:13**
